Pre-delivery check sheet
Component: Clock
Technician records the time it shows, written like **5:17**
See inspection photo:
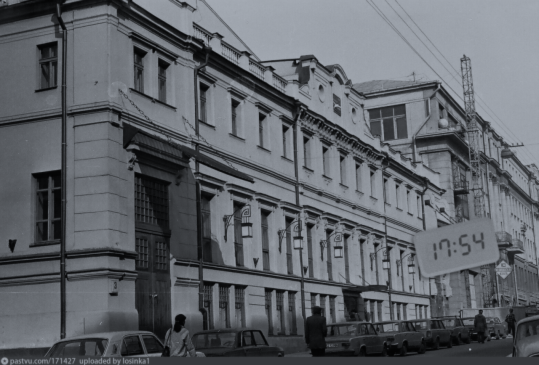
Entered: **17:54**
